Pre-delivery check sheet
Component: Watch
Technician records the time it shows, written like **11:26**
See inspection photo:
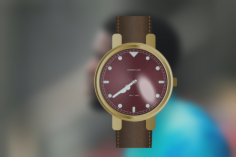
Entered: **7:39**
